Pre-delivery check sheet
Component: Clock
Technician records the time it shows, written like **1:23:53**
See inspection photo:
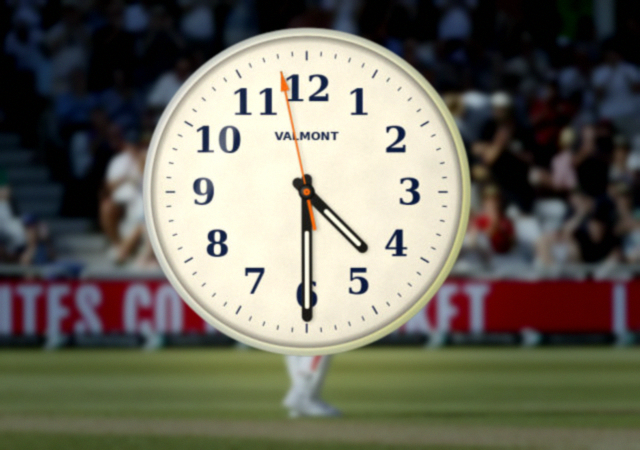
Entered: **4:29:58**
